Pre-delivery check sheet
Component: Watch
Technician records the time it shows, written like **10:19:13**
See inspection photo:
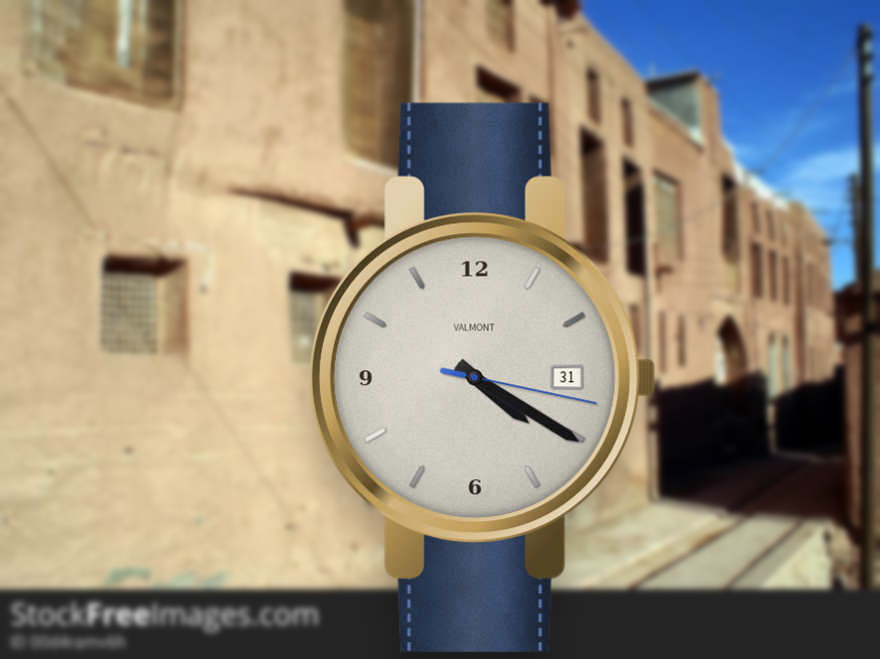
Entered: **4:20:17**
